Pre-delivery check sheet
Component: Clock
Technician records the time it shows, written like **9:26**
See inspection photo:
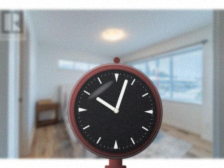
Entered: **10:03**
